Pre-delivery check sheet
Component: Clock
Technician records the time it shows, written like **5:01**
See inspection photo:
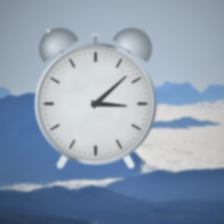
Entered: **3:08**
